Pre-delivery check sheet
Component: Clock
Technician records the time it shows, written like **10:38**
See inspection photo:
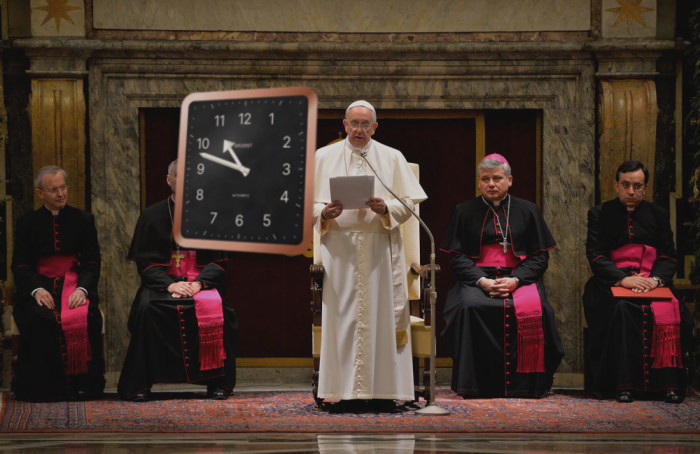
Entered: **10:48**
